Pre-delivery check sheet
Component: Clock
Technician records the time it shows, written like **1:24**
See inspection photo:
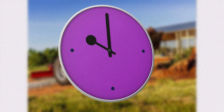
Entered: **10:00**
